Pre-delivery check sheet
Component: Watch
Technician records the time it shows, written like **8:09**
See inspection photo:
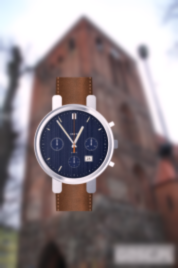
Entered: **12:54**
